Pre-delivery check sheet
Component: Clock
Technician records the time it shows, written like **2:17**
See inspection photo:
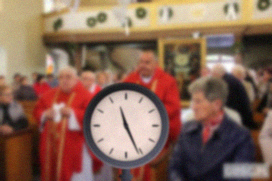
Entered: **11:26**
